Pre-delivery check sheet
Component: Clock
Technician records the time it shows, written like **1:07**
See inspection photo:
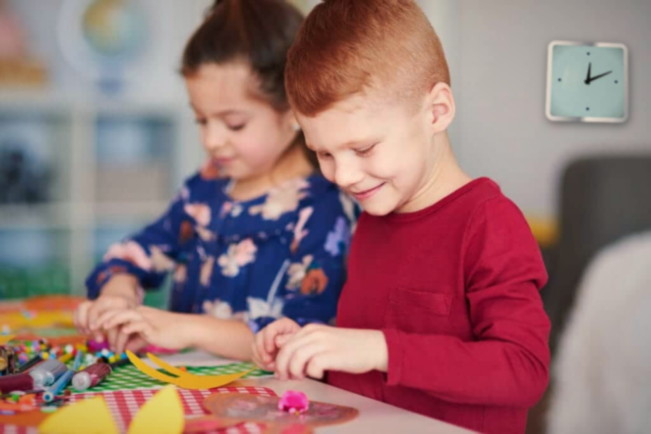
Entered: **12:11**
